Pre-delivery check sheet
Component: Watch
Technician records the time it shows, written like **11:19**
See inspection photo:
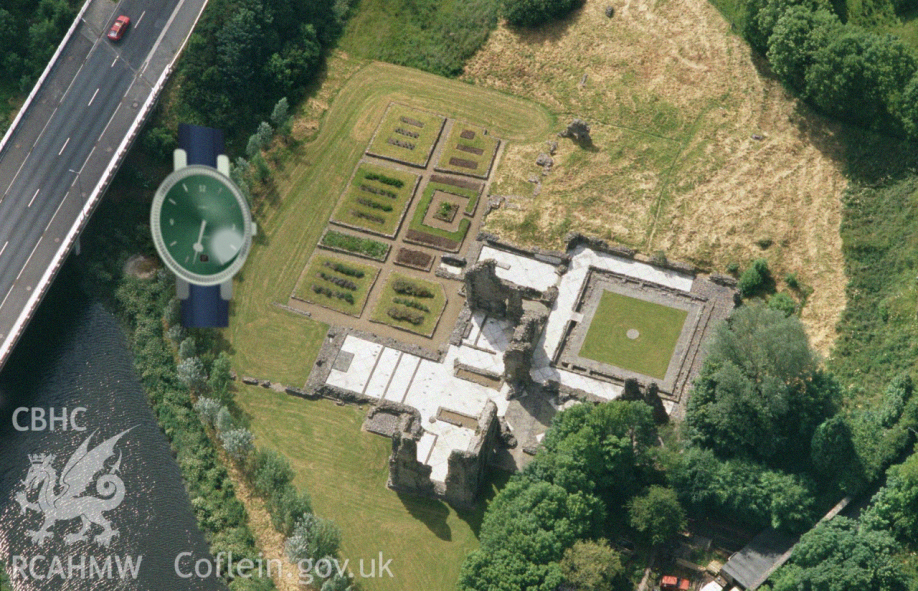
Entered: **6:33**
